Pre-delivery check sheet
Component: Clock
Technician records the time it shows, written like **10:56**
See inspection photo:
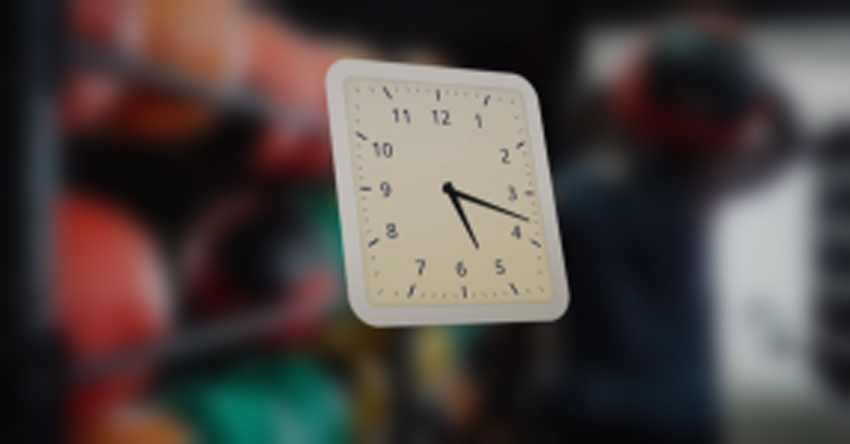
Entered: **5:18**
